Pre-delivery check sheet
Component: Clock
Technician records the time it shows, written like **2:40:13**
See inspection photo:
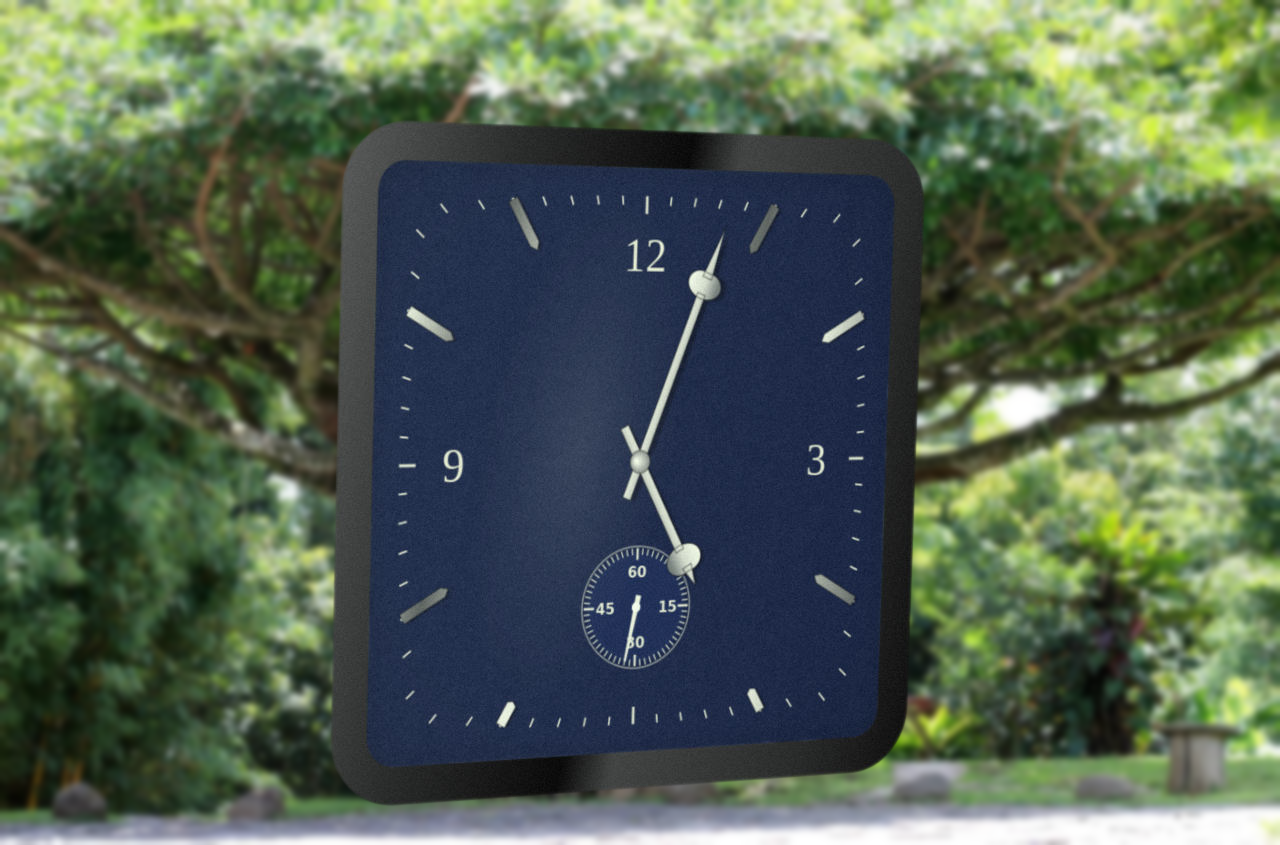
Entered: **5:03:32**
